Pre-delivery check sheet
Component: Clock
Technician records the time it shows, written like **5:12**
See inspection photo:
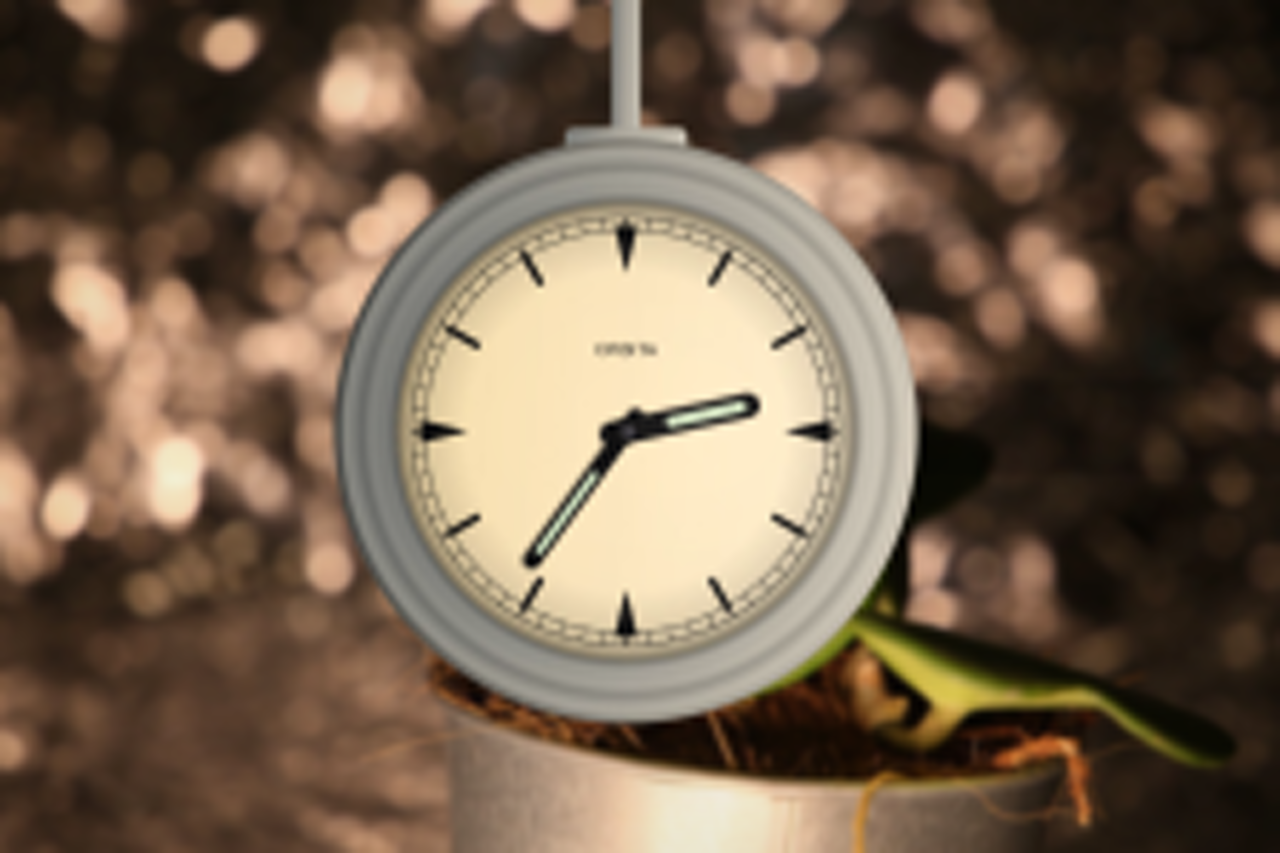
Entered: **2:36**
